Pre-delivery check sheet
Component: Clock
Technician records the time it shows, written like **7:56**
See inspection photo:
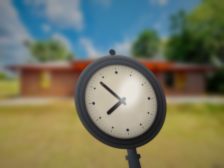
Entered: **7:53**
